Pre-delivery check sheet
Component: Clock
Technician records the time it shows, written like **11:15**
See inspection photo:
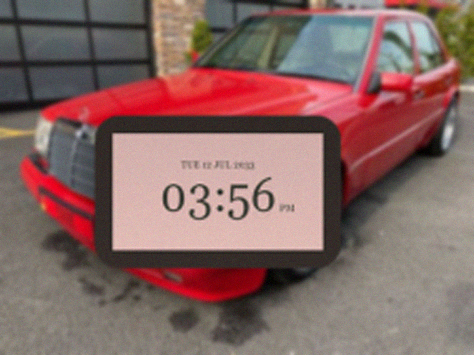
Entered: **3:56**
